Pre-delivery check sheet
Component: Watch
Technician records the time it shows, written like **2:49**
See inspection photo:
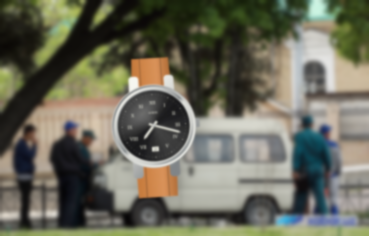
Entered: **7:18**
